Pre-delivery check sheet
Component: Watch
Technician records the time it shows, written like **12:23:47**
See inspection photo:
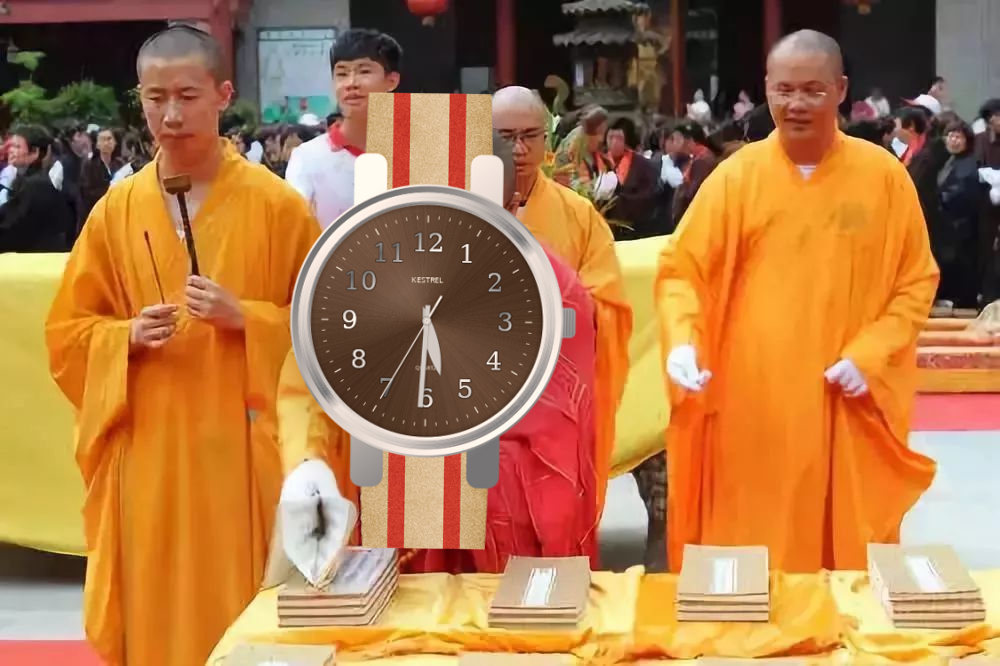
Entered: **5:30:35**
